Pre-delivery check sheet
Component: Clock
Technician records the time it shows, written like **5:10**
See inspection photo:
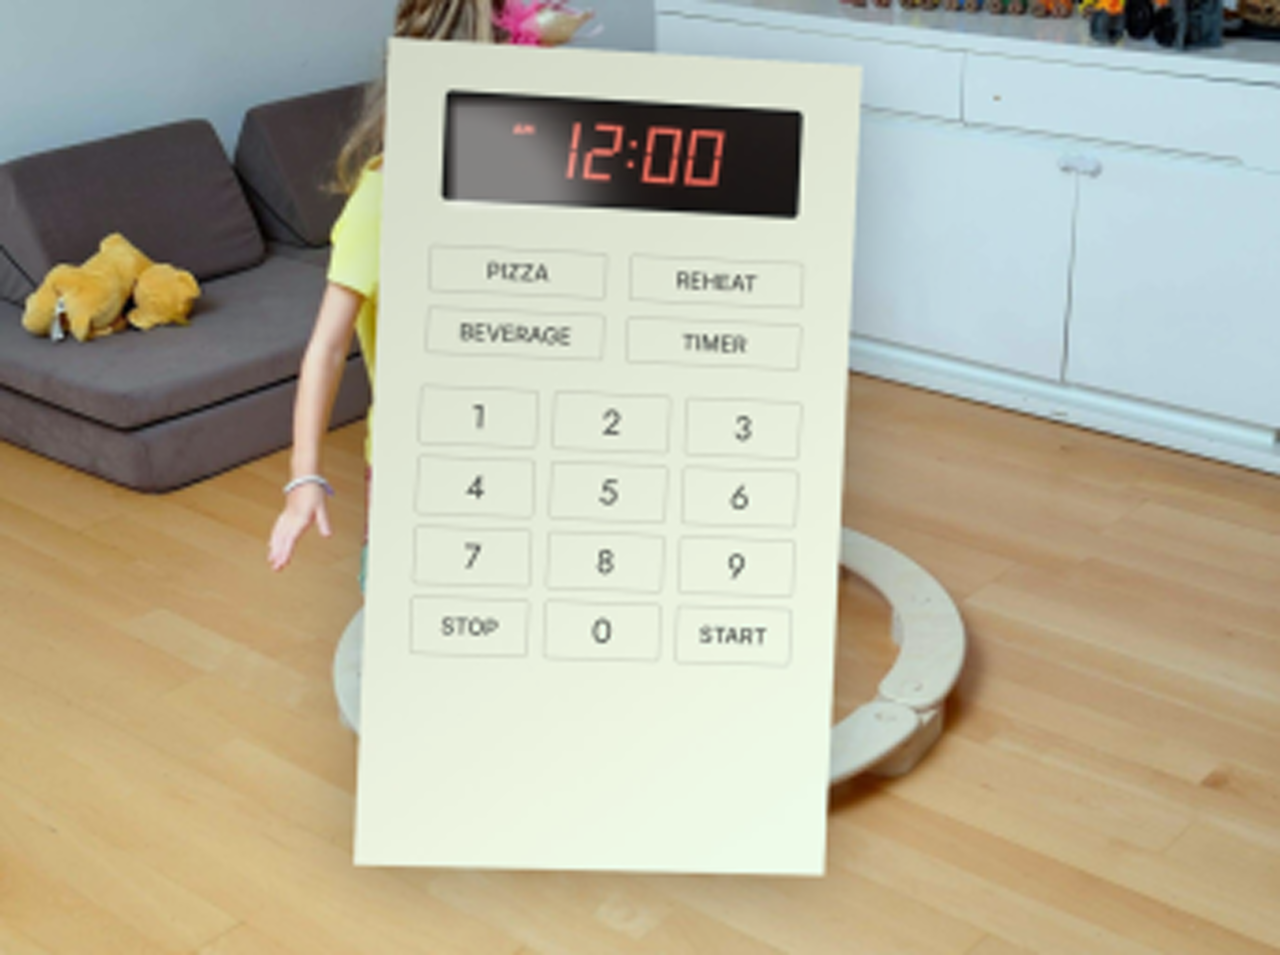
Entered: **12:00**
